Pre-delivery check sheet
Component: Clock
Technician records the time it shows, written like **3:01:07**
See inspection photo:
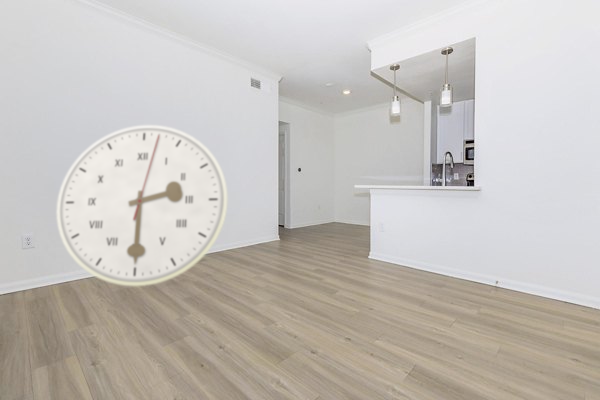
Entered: **2:30:02**
